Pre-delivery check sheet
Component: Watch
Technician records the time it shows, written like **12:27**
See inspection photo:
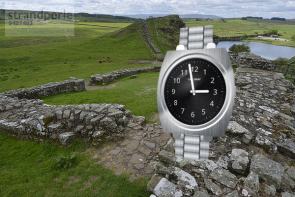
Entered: **2:58**
